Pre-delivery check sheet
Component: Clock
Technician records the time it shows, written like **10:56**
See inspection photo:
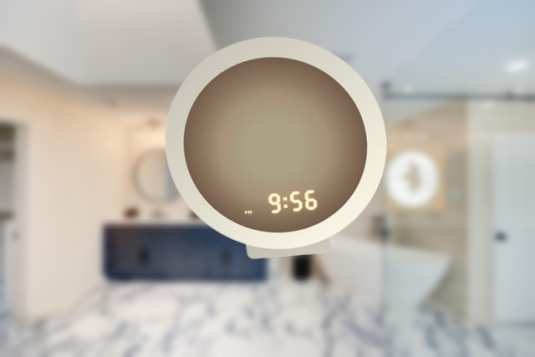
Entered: **9:56**
